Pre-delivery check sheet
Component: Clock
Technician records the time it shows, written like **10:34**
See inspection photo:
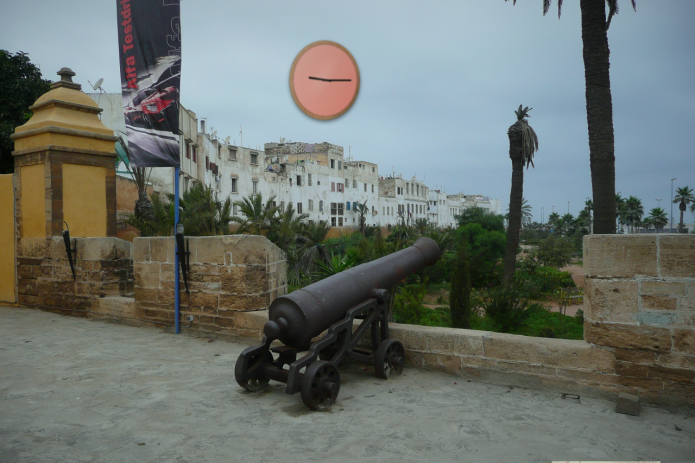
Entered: **9:15**
